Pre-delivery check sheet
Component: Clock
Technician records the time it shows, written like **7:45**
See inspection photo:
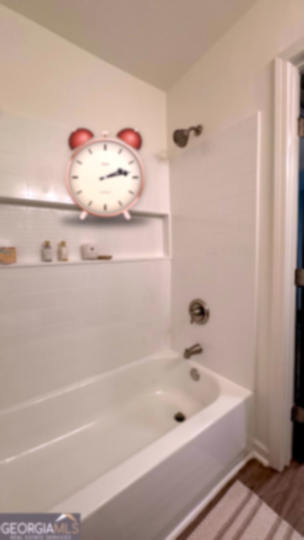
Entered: **2:13**
